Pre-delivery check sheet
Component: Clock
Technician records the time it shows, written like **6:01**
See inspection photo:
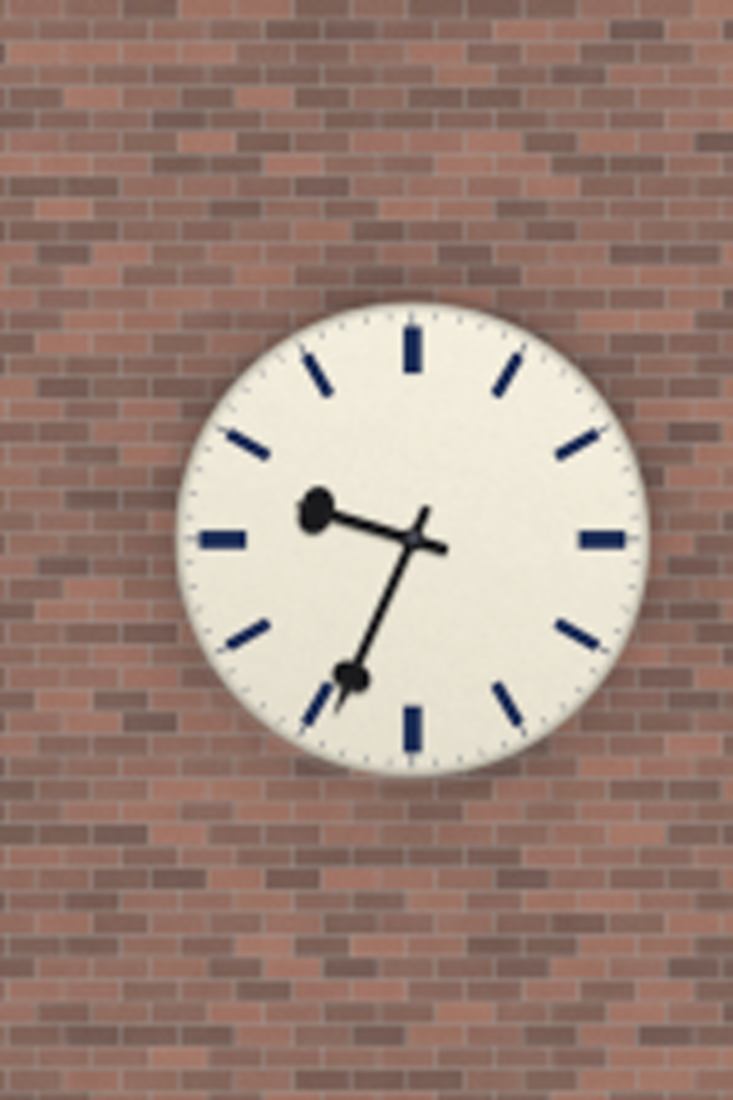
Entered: **9:34**
